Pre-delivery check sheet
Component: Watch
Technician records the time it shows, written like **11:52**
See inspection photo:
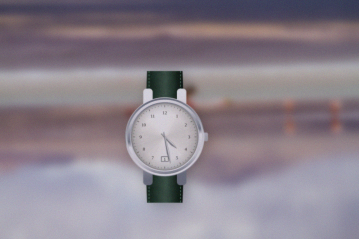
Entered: **4:28**
